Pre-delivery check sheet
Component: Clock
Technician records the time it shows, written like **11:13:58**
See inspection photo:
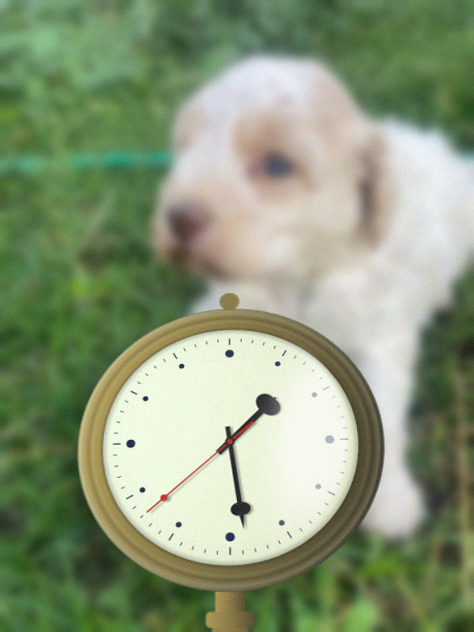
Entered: **1:28:38**
